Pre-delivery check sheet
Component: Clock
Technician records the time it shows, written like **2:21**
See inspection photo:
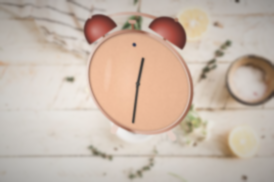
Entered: **12:32**
